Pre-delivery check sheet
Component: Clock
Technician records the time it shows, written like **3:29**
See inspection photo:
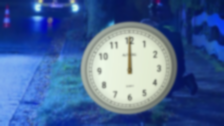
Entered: **12:00**
